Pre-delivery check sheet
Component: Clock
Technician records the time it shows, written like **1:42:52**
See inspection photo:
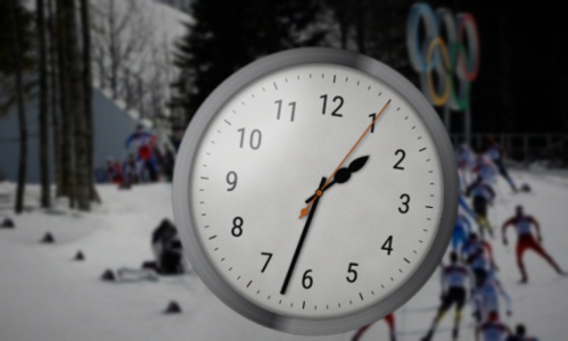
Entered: **1:32:05**
